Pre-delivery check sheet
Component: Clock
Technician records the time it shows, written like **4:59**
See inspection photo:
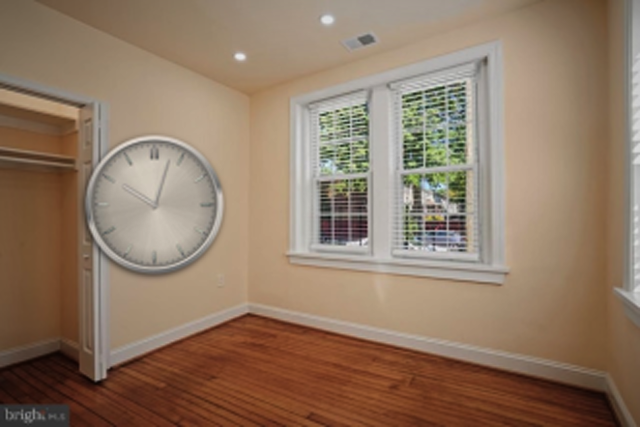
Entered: **10:03**
